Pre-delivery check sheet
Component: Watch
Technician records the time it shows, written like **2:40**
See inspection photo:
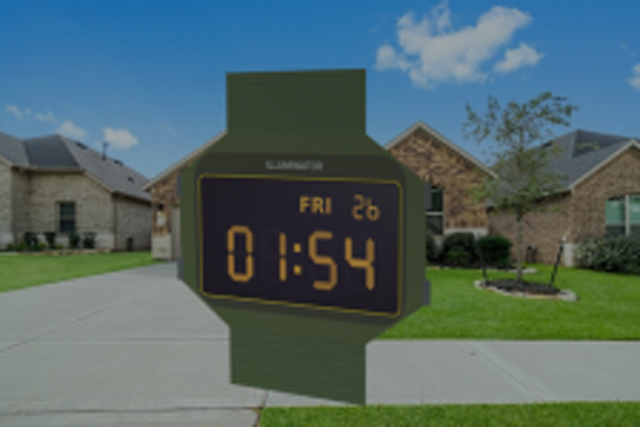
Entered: **1:54**
